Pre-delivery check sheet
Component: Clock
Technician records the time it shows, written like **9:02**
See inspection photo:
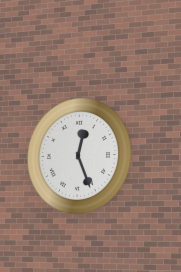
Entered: **12:26**
